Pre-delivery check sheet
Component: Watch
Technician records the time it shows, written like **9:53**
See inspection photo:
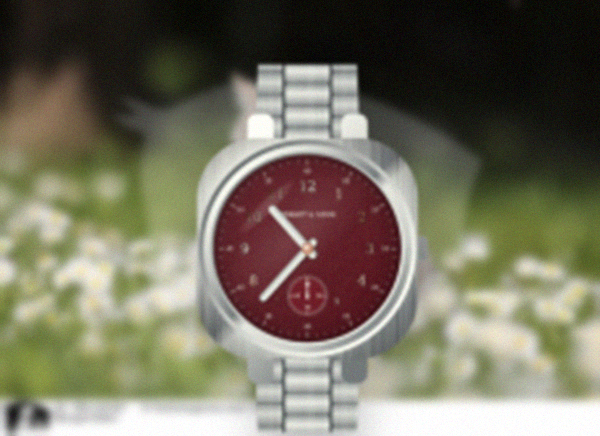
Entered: **10:37**
